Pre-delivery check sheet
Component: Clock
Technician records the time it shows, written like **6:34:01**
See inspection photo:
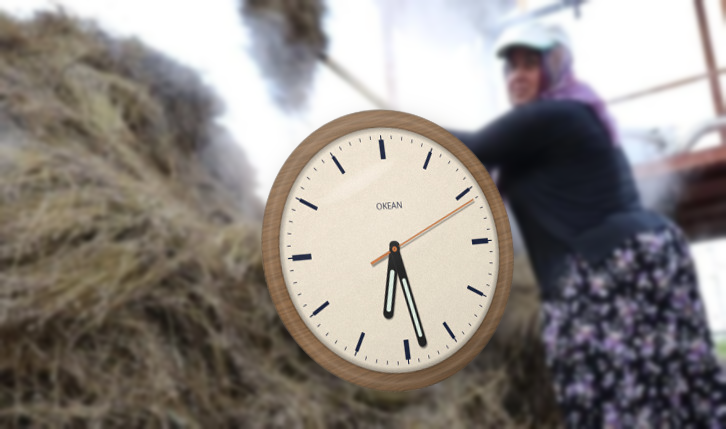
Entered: **6:28:11**
